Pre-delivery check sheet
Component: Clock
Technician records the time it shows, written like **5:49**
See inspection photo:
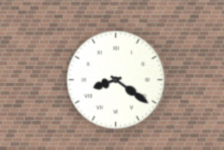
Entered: **8:21**
